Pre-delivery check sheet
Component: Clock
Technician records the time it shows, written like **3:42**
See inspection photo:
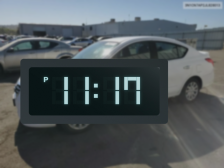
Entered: **11:17**
